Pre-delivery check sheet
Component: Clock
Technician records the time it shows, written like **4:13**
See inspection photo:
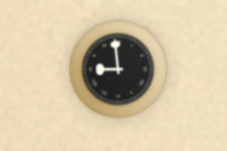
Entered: **8:59**
